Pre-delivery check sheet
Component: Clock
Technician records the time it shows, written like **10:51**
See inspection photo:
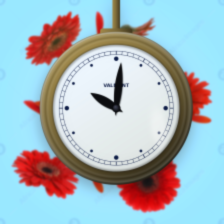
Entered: **10:01**
